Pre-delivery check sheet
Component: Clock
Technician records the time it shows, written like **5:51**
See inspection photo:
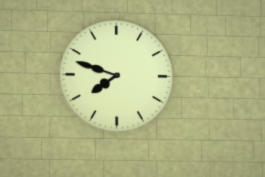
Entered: **7:48**
